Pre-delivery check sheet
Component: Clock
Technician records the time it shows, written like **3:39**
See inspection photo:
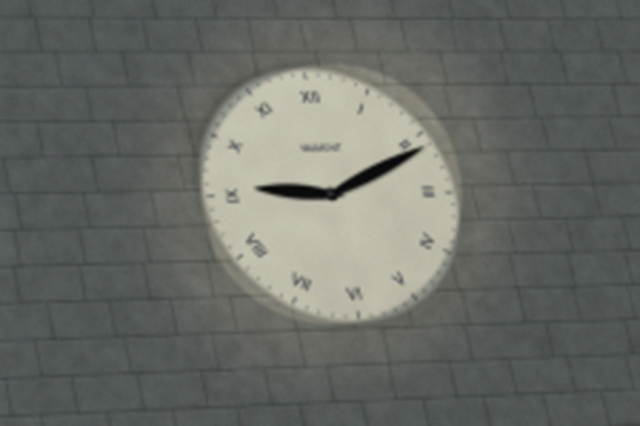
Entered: **9:11**
